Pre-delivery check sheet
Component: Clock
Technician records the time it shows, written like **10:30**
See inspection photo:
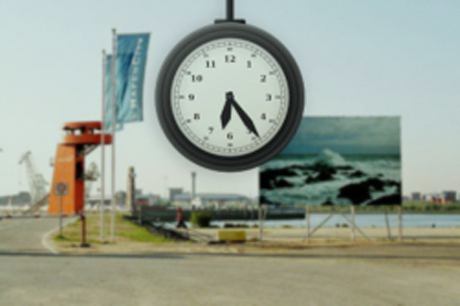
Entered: **6:24**
